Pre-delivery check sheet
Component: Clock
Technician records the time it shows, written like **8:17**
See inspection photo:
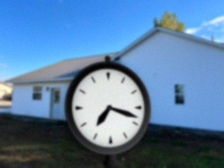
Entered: **7:18**
